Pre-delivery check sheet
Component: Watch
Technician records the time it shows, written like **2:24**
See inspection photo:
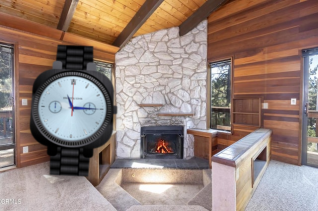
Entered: **11:15**
